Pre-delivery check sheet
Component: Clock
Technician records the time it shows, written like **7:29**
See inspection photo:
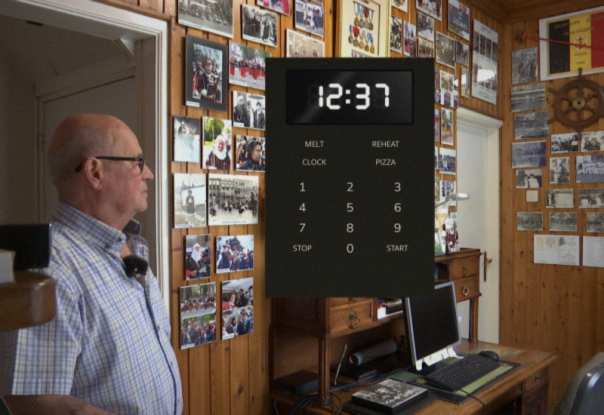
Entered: **12:37**
